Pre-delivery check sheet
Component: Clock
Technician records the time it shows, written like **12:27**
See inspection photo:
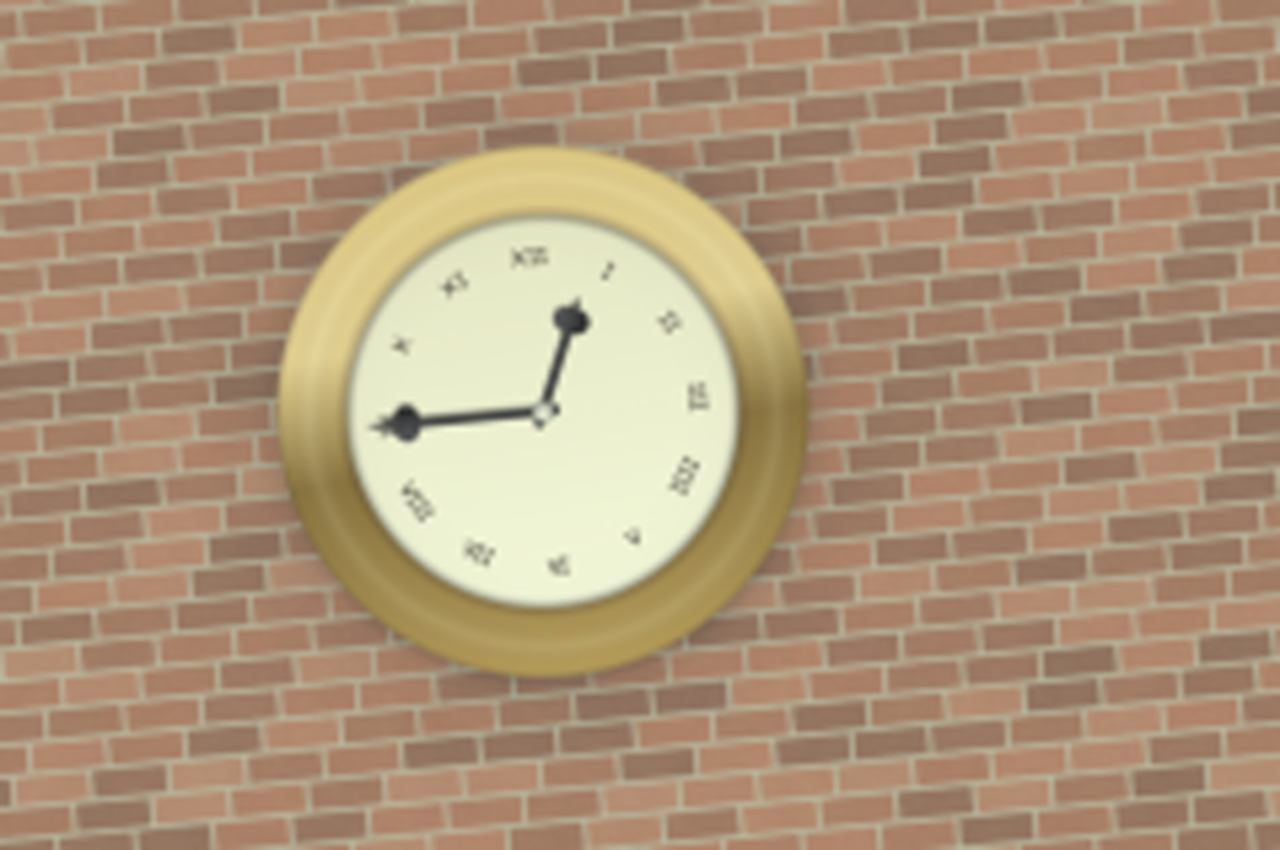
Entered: **12:45**
